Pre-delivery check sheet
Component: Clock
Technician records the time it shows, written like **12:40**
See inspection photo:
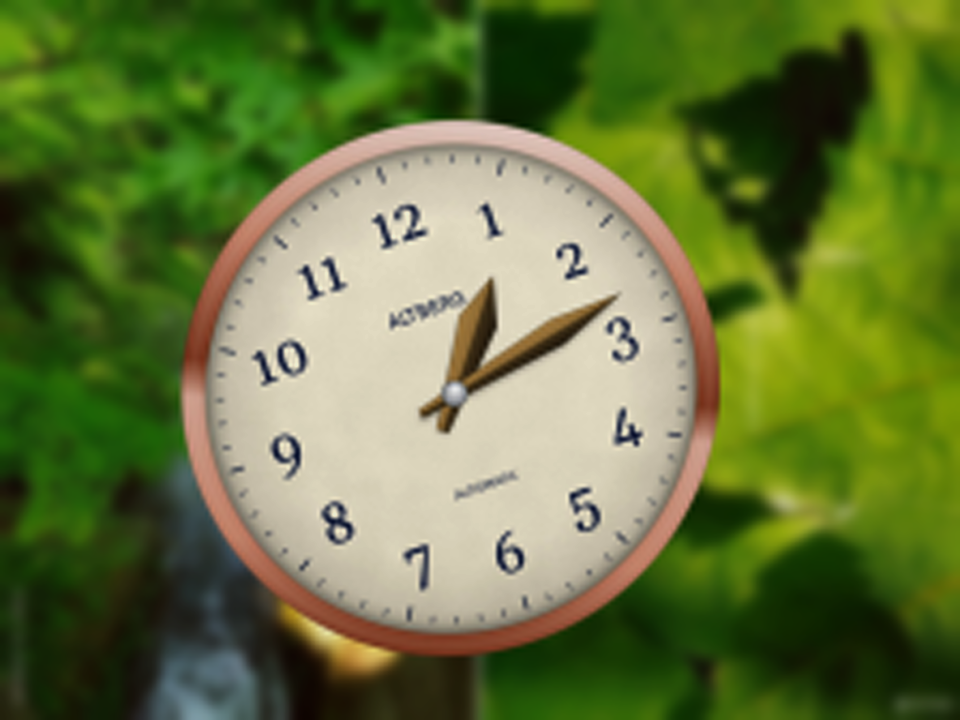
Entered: **1:13**
